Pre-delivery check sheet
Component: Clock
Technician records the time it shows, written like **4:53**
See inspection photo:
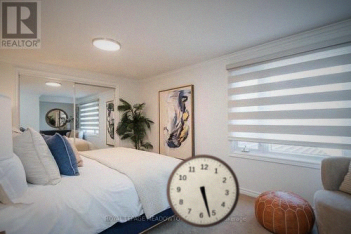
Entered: **5:27**
